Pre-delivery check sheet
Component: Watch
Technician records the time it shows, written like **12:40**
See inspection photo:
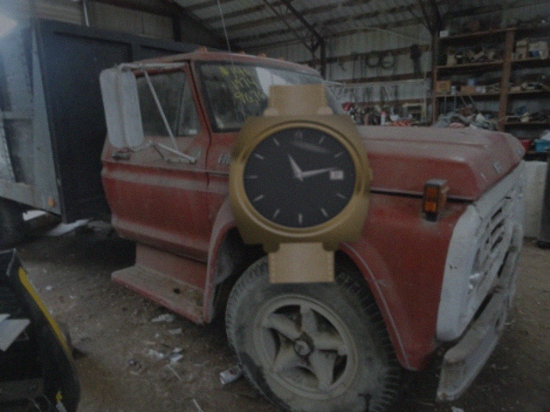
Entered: **11:13**
